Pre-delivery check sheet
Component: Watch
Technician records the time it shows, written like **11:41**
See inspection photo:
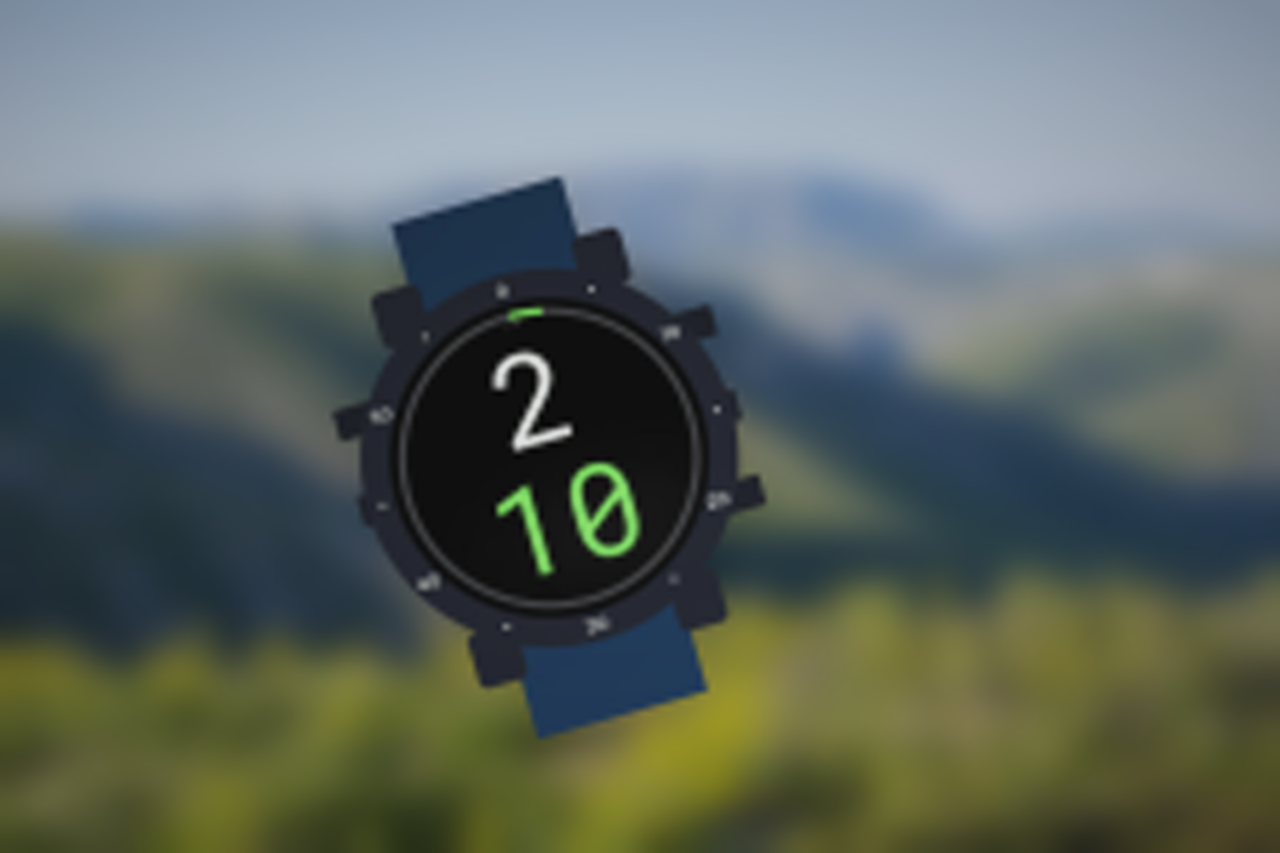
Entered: **2:10**
